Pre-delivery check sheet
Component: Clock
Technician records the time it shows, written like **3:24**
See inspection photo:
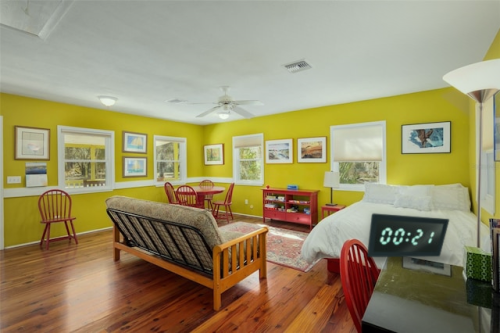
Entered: **0:21**
